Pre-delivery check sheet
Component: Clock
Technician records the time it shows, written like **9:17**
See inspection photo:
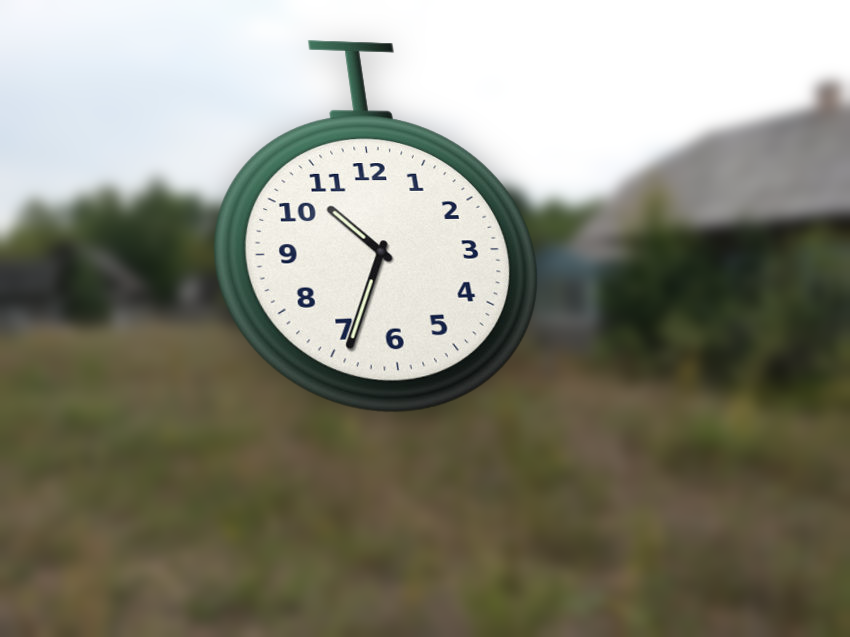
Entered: **10:34**
